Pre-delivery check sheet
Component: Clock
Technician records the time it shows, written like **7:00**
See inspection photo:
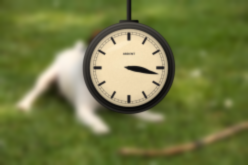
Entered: **3:17**
